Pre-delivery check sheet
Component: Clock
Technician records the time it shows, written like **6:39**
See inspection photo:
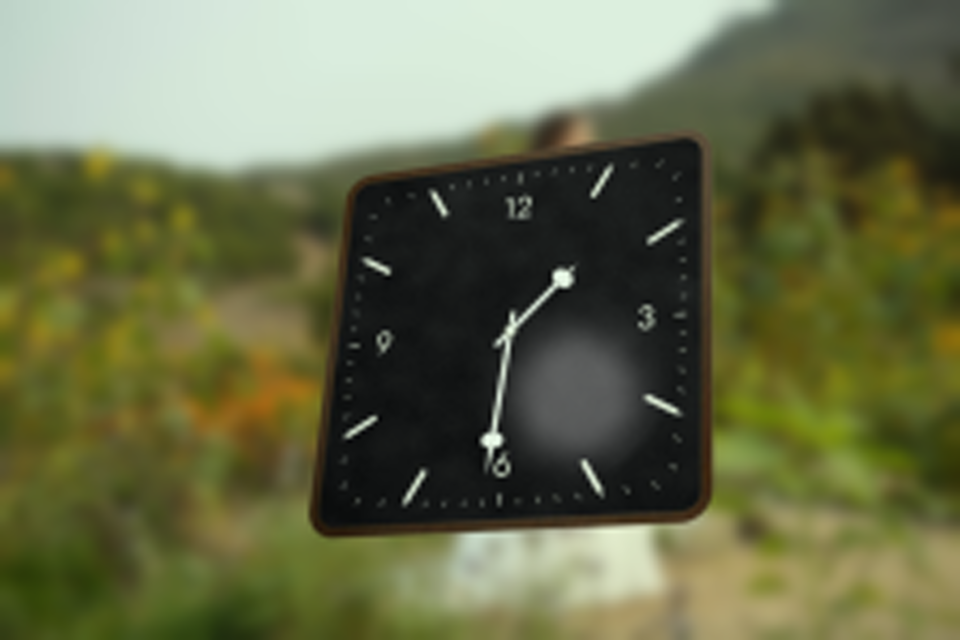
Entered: **1:31**
